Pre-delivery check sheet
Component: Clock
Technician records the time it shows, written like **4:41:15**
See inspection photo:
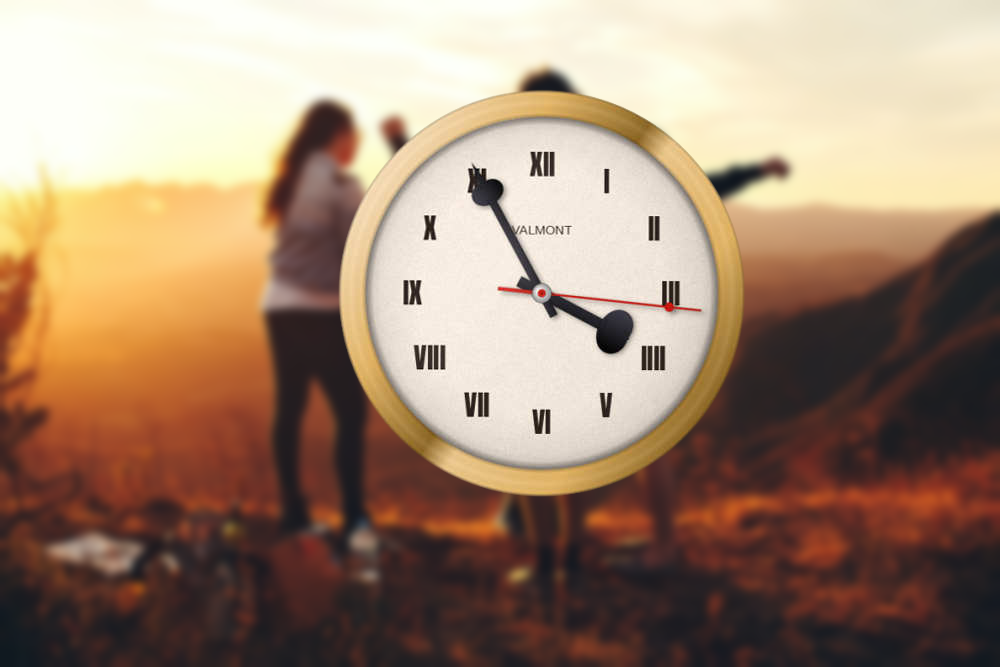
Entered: **3:55:16**
